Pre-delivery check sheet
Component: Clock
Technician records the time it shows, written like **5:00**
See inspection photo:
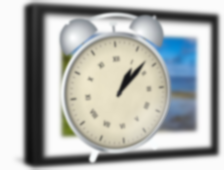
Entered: **1:08**
